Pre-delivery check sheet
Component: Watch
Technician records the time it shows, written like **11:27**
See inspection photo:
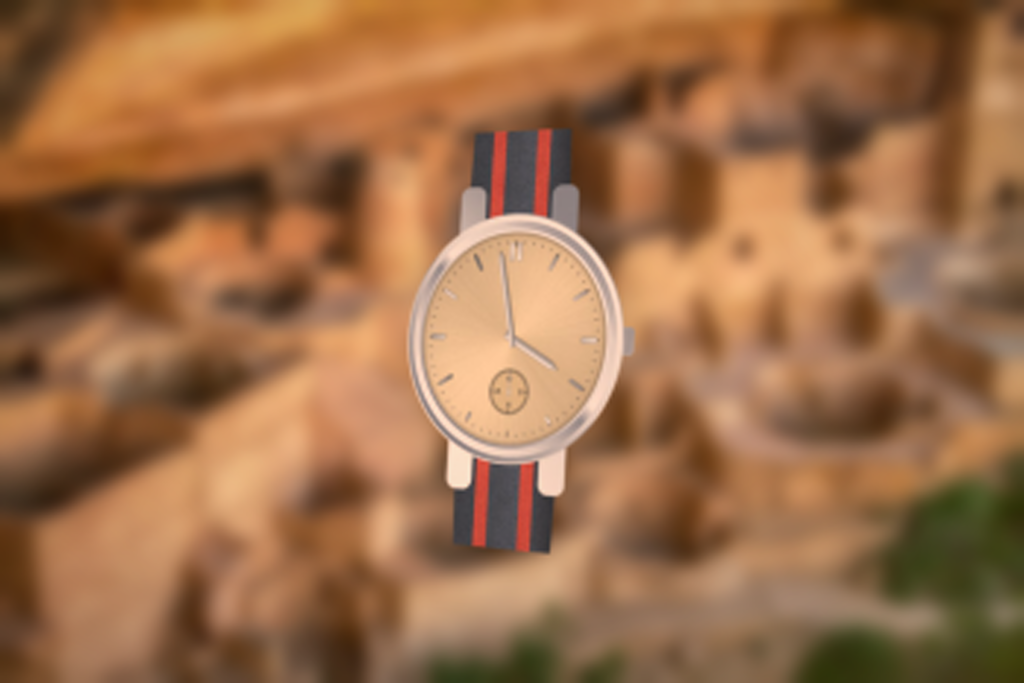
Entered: **3:58**
